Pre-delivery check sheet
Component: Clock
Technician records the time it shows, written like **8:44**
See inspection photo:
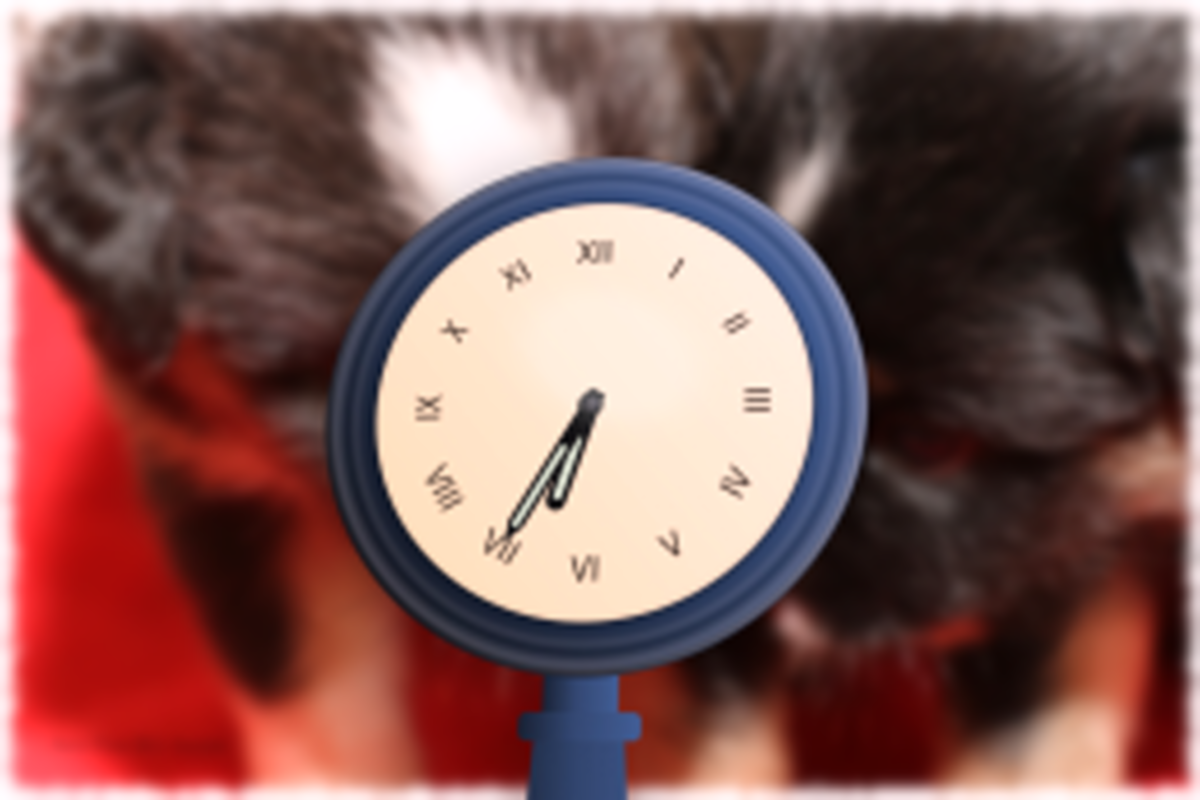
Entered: **6:35**
